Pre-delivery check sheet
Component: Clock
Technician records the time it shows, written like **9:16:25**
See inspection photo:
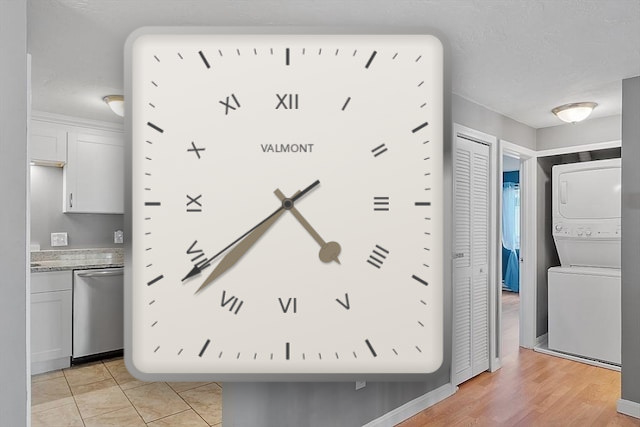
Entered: **4:37:39**
